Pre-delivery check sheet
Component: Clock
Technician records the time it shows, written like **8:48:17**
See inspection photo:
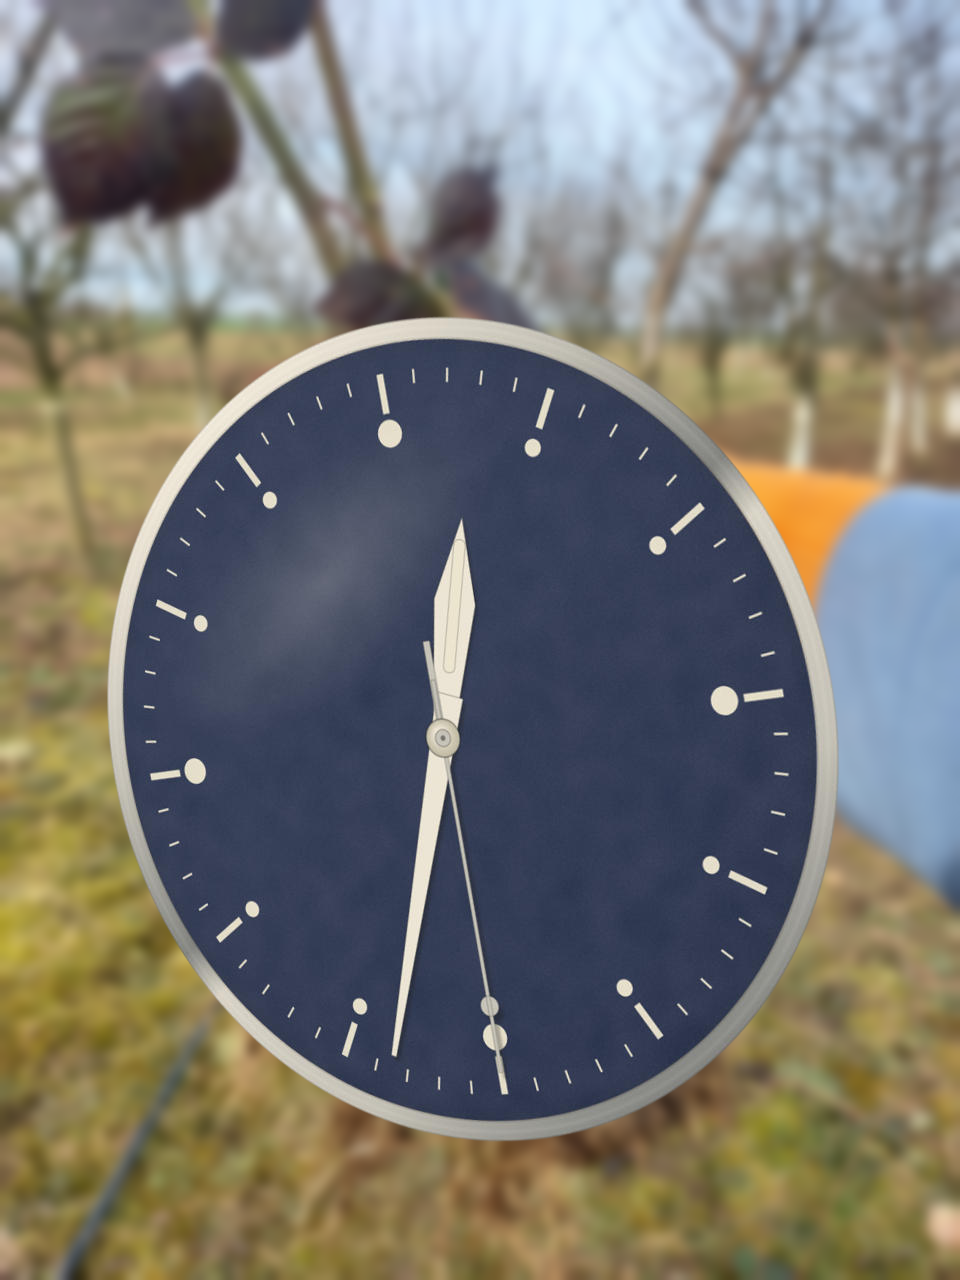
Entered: **12:33:30**
